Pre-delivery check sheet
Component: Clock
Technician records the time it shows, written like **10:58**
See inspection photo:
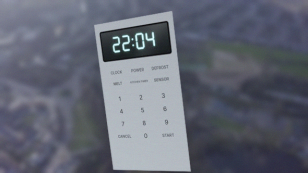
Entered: **22:04**
